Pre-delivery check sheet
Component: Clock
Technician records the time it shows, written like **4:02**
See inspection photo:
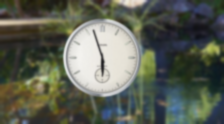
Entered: **5:57**
